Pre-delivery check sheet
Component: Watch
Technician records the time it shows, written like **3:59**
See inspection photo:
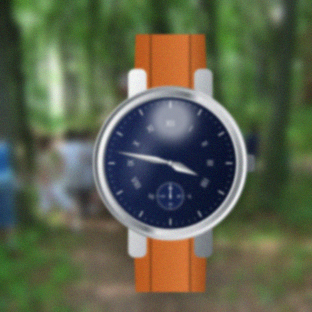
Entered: **3:47**
